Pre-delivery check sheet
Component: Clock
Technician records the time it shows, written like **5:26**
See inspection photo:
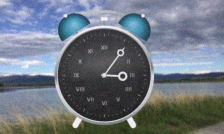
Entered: **3:06**
